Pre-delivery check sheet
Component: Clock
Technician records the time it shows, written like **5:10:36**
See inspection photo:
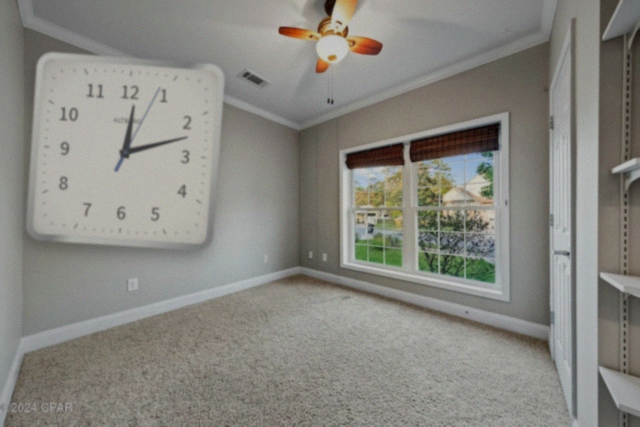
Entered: **12:12:04**
